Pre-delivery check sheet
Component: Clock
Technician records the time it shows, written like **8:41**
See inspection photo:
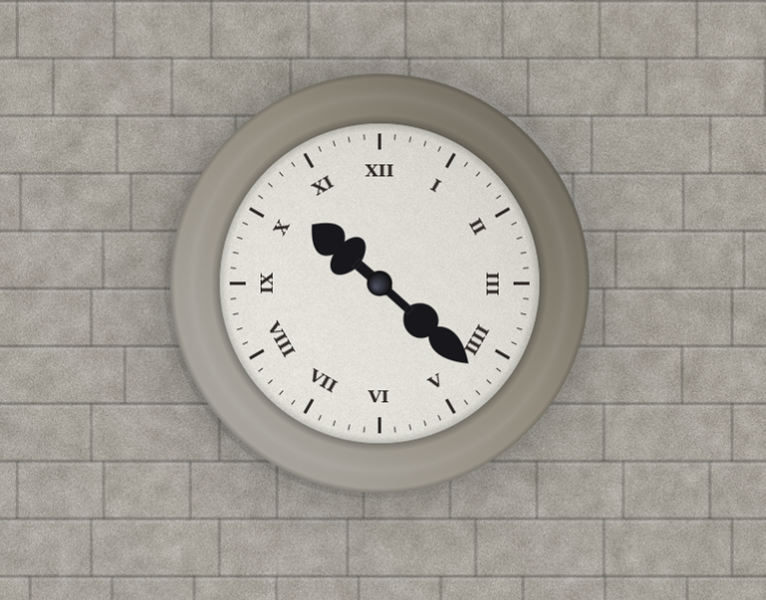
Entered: **10:22**
